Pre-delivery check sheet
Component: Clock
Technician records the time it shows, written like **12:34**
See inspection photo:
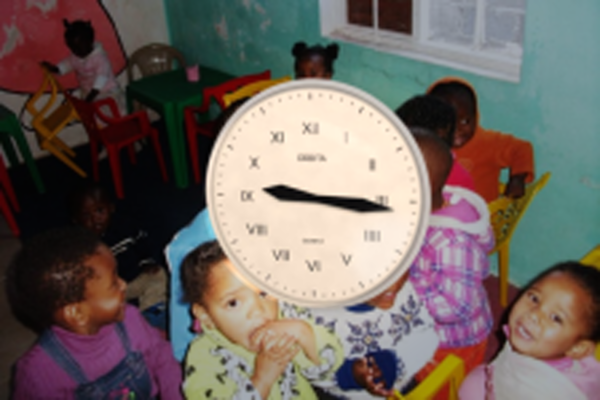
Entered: **9:16**
